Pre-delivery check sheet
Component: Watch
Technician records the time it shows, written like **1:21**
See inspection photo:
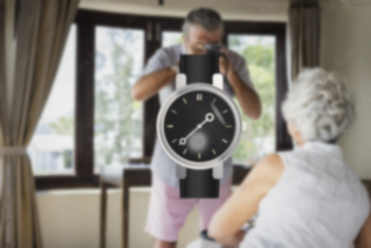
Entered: **1:38**
